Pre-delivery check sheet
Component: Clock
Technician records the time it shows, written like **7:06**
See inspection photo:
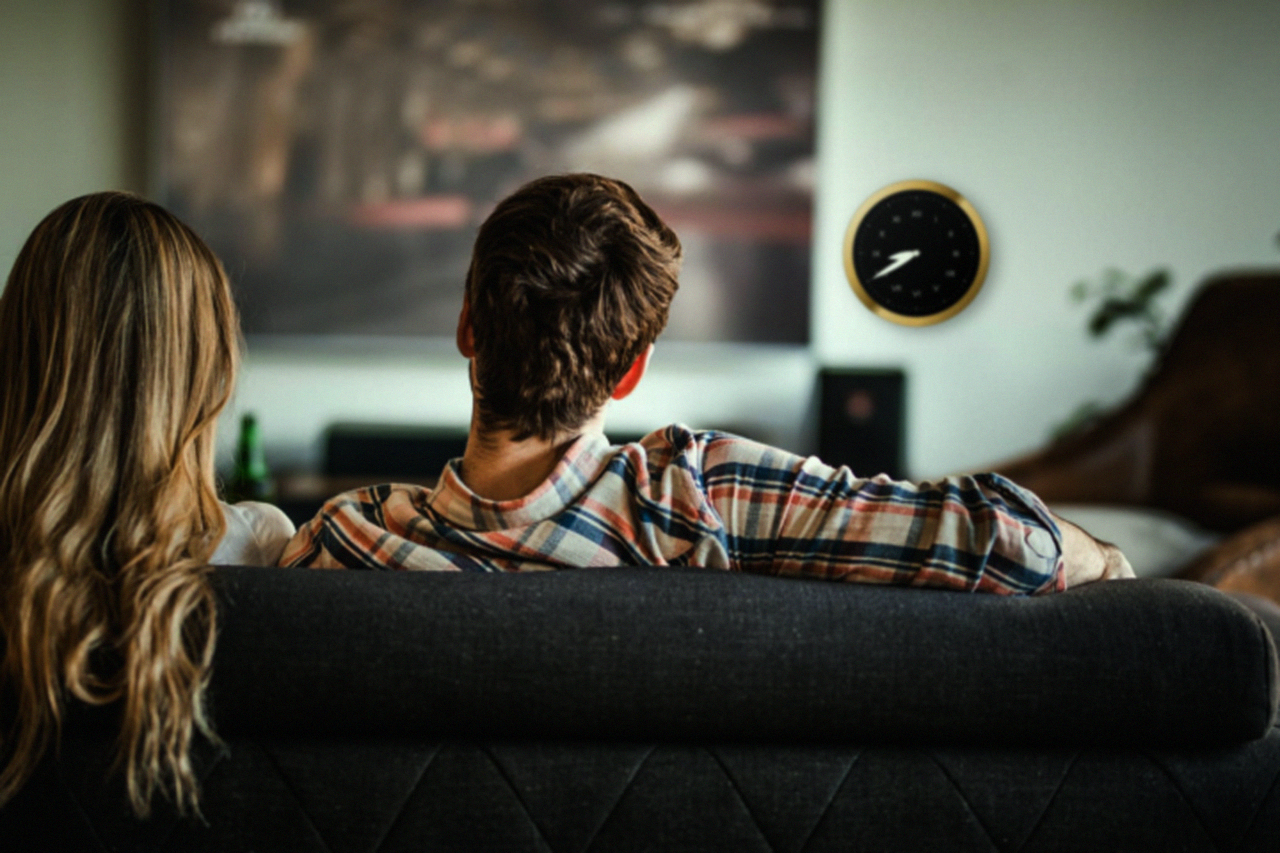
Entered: **8:40**
